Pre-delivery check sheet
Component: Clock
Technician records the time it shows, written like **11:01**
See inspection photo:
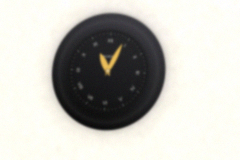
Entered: **11:04**
